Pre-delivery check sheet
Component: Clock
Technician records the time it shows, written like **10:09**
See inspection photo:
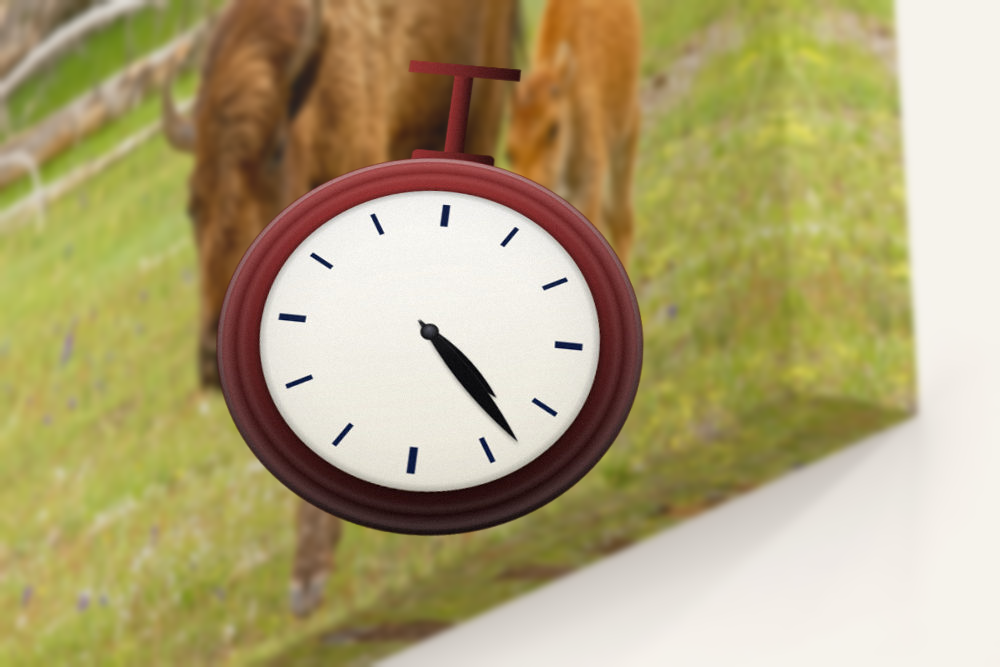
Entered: **4:23**
